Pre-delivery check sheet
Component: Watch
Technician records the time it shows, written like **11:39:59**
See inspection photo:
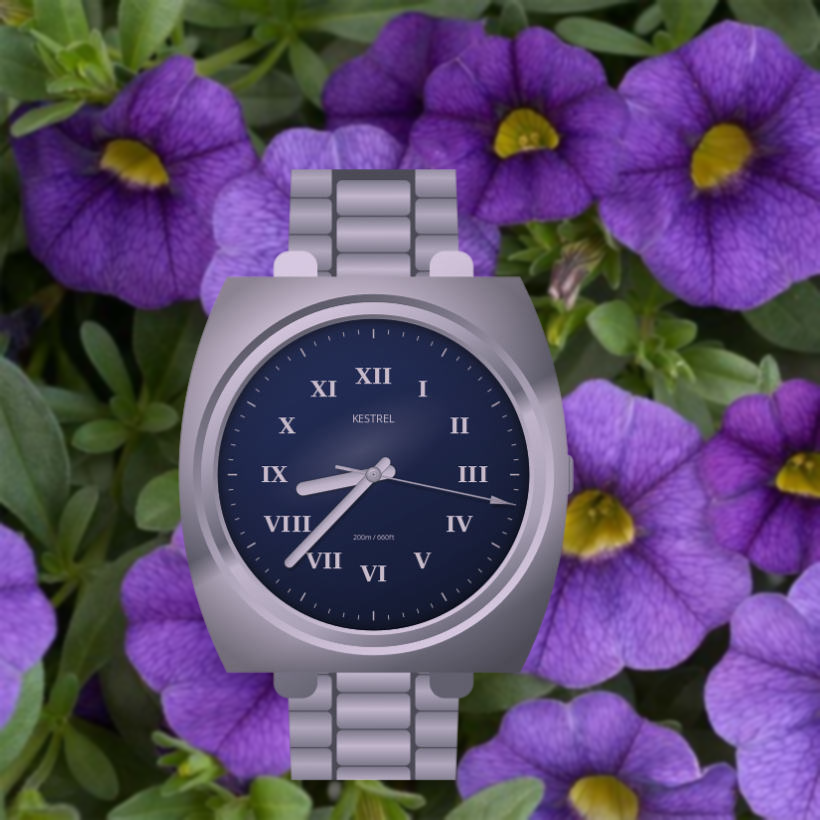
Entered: **8:37:17**
